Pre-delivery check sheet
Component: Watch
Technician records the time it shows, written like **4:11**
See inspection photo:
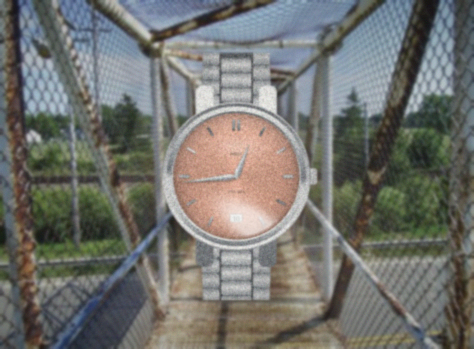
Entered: **12:44**
